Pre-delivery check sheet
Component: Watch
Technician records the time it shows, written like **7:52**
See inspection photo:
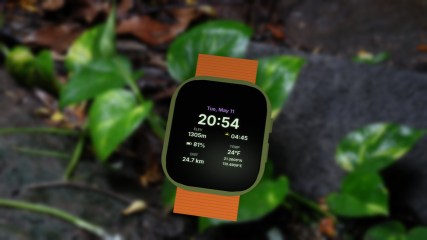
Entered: **20:54**
